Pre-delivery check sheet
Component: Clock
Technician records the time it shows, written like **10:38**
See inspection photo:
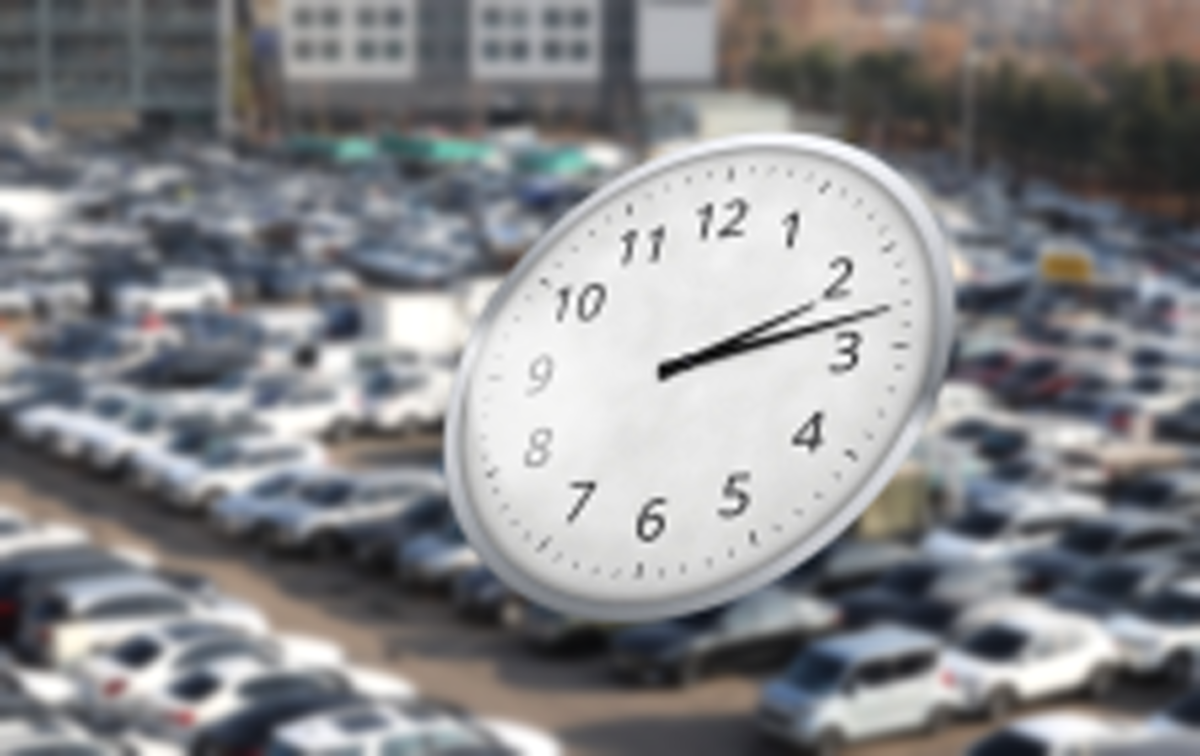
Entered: **2:13**
